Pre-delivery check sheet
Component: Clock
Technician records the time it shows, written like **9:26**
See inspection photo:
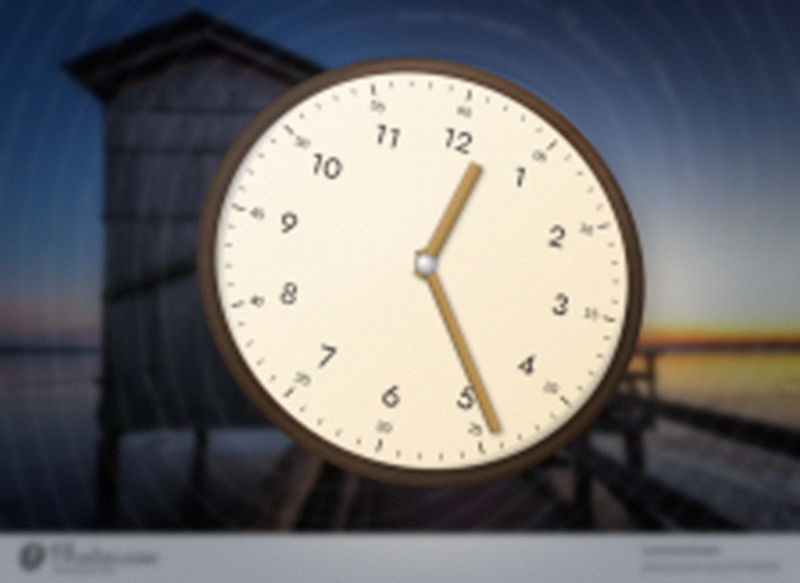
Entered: **12:24**
